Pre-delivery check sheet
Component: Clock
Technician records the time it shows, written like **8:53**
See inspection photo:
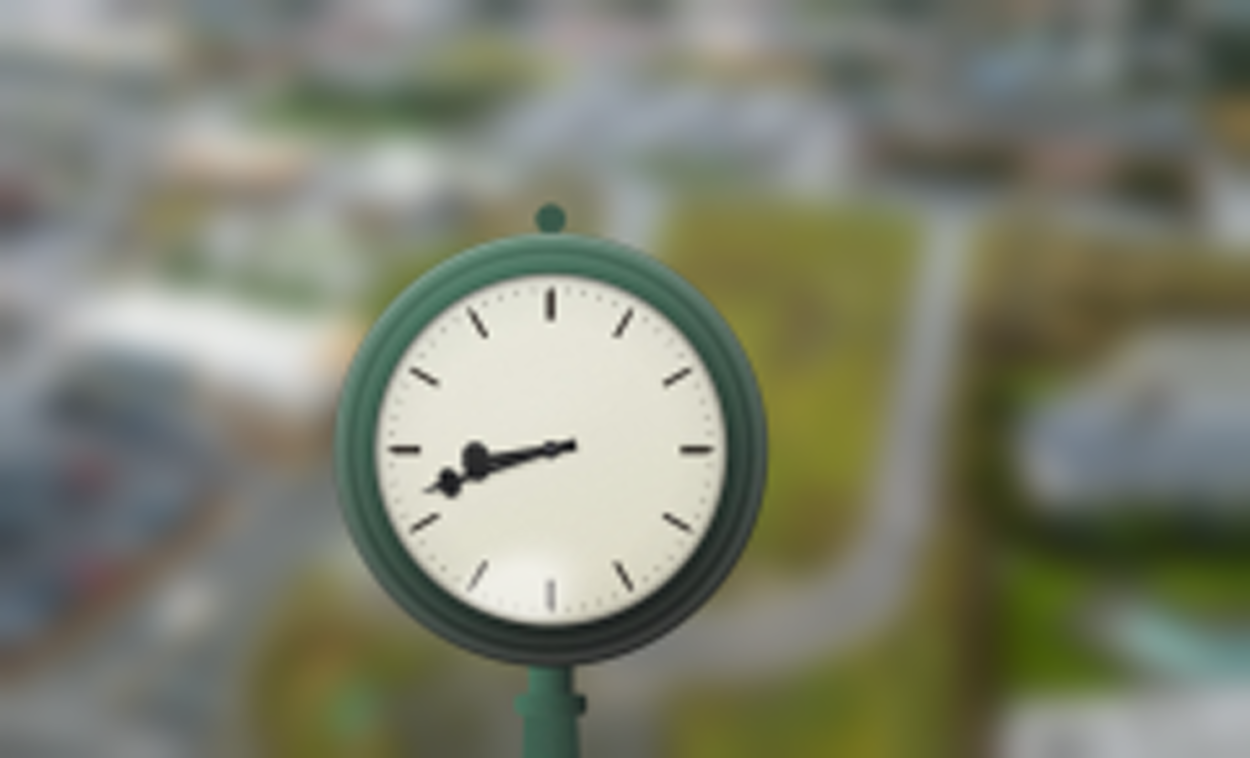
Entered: **8:42**
